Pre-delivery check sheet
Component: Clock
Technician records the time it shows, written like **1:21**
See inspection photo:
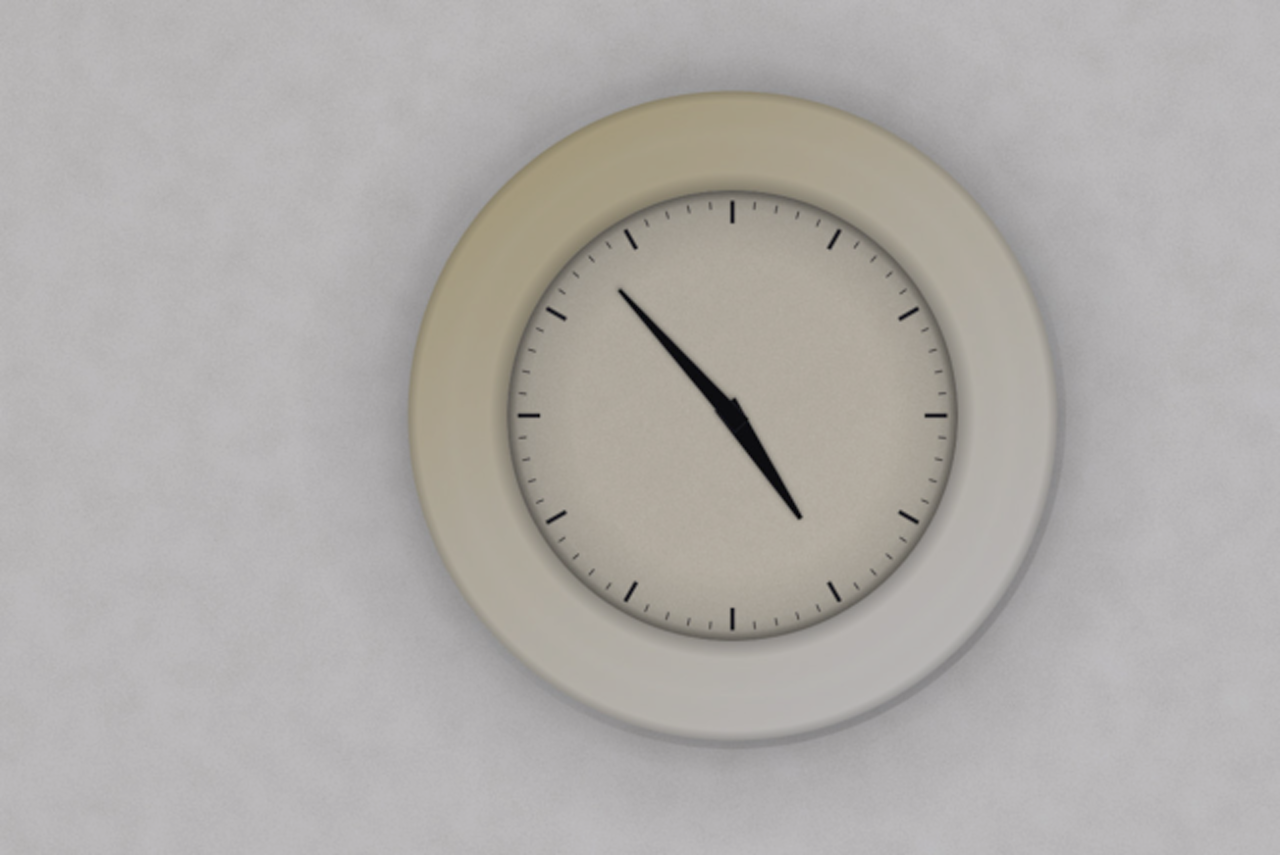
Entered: **4:53**
